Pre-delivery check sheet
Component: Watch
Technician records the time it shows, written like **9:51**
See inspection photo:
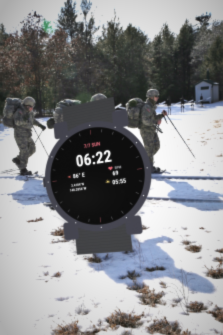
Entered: **6:22**
